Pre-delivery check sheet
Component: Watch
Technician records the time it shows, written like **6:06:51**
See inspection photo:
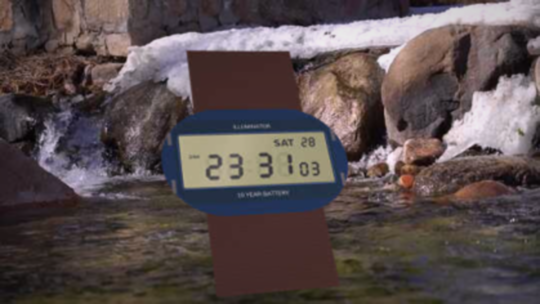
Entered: **23:31:03**
